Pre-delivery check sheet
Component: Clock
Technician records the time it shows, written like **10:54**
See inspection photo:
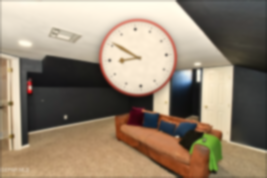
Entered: **8:51**
